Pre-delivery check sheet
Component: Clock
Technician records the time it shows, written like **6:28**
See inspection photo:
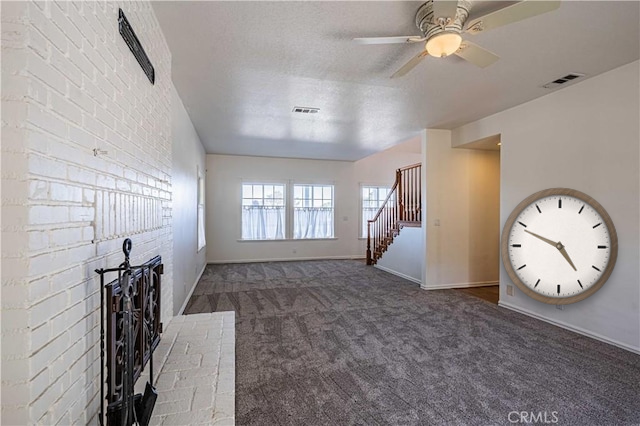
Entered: **4:49**
